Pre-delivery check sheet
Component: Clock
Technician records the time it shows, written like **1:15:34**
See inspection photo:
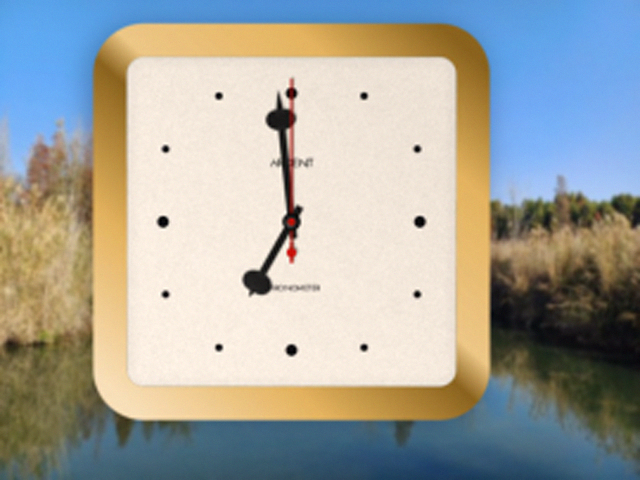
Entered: **6:59:00**
